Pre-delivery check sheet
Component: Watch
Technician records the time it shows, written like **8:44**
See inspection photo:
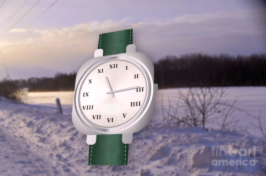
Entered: **11:14**
